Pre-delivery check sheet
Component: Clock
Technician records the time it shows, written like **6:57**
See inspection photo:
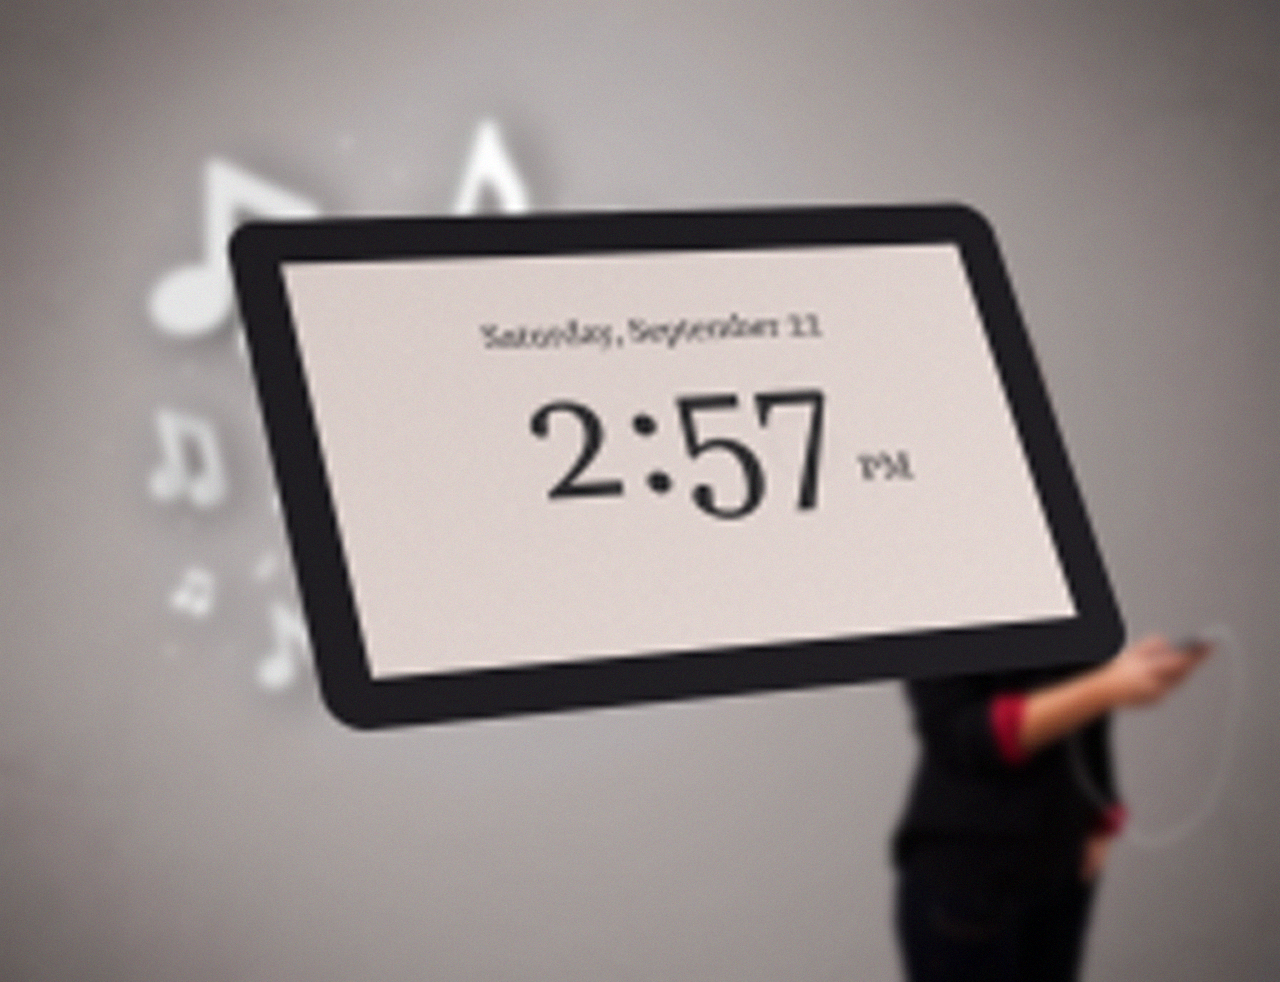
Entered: **2:57**
